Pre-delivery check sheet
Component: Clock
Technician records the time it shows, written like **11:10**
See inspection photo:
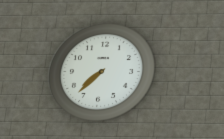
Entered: **7:37**
